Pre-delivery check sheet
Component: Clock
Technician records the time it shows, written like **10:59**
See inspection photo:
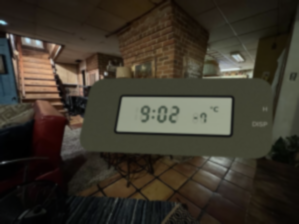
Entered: **9:02**
